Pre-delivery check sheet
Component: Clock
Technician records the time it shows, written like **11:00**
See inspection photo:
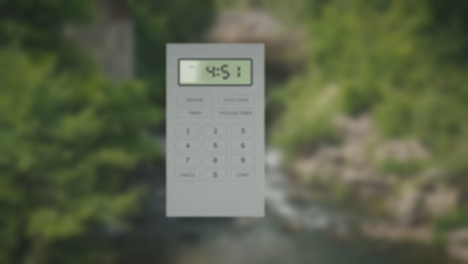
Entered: **4:51**
